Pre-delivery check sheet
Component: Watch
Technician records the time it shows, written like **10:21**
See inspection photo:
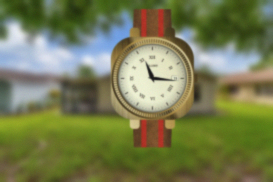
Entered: **11:16**
